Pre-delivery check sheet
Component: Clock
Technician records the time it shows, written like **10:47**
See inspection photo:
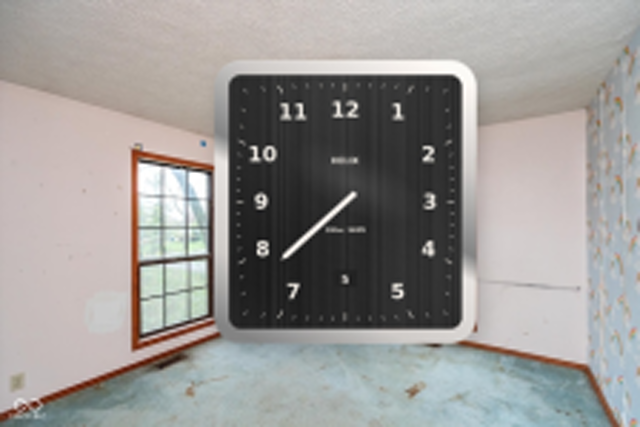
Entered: **7:38**
